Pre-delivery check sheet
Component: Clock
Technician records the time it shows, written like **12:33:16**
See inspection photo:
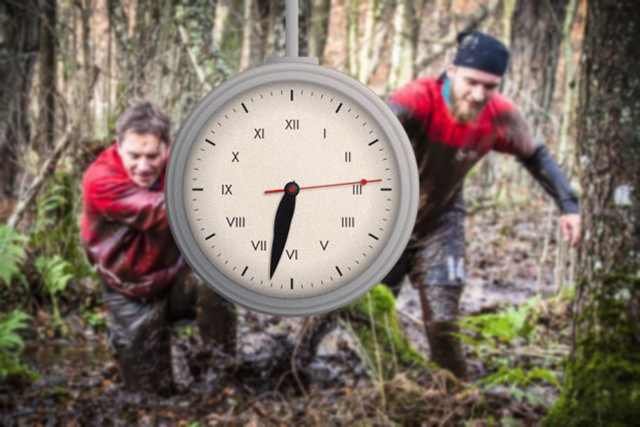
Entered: **6:32:14**
